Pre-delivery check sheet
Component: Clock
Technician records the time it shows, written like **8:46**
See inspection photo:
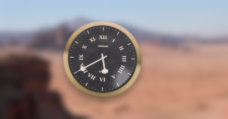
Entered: **5:40**
